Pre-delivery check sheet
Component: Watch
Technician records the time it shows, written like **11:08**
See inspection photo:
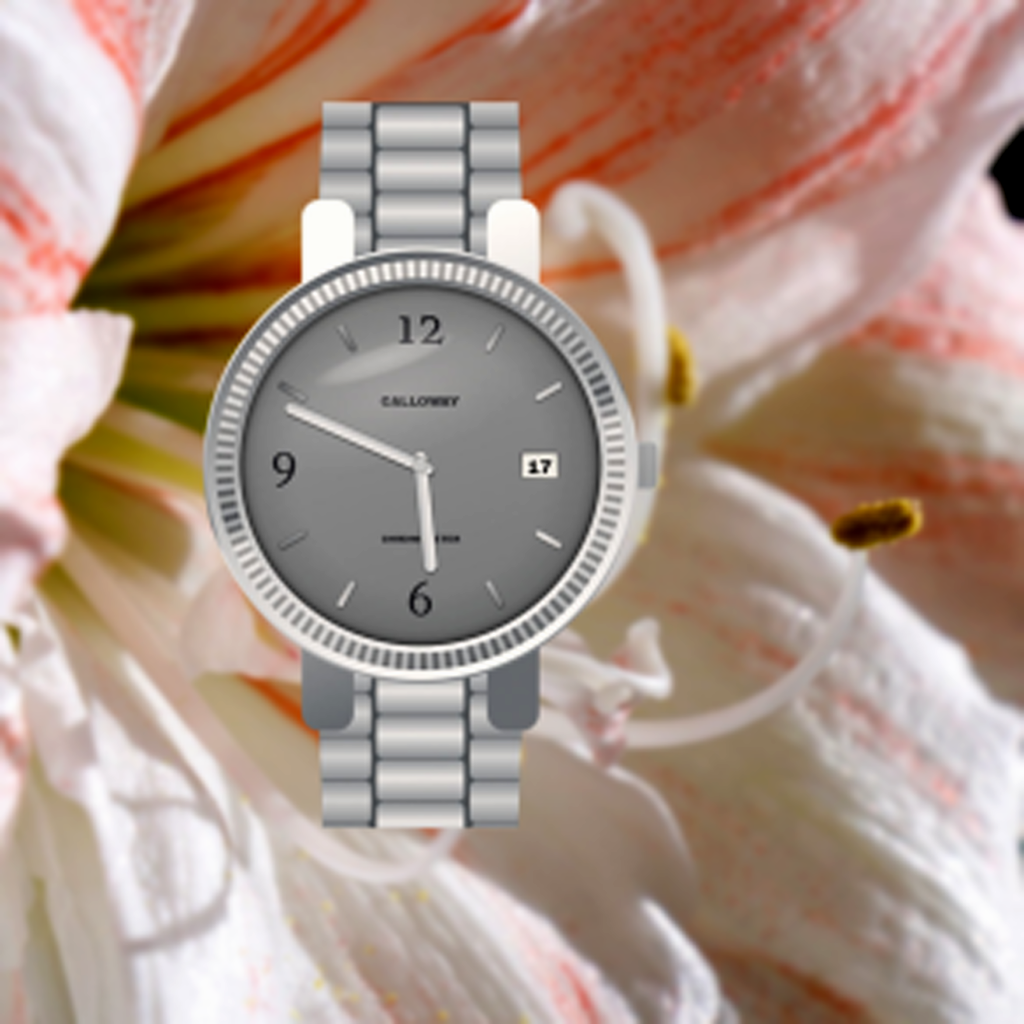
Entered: **5:49**
